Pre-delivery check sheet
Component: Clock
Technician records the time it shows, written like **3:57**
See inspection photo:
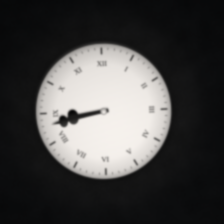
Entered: **8:43**
